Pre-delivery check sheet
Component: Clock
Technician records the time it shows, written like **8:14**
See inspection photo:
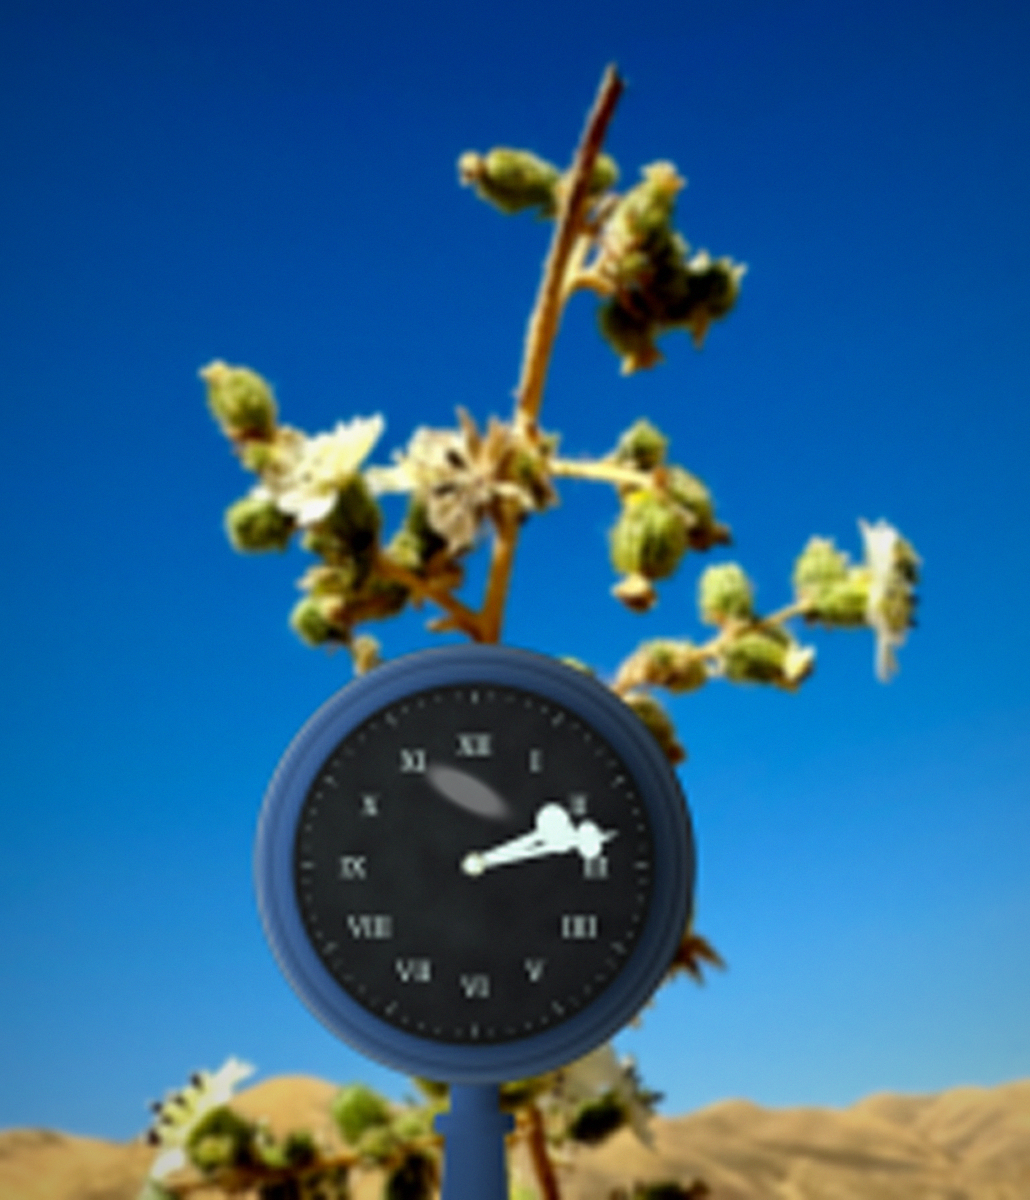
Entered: **2:13**
